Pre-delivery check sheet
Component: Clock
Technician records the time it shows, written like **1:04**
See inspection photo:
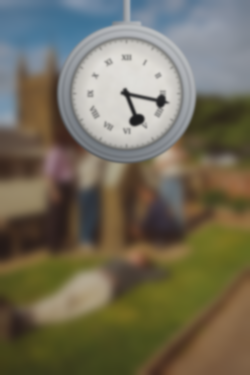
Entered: **5:17**
